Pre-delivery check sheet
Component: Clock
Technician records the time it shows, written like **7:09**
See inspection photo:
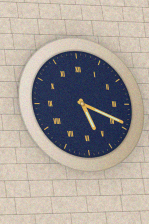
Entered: **5:19**
